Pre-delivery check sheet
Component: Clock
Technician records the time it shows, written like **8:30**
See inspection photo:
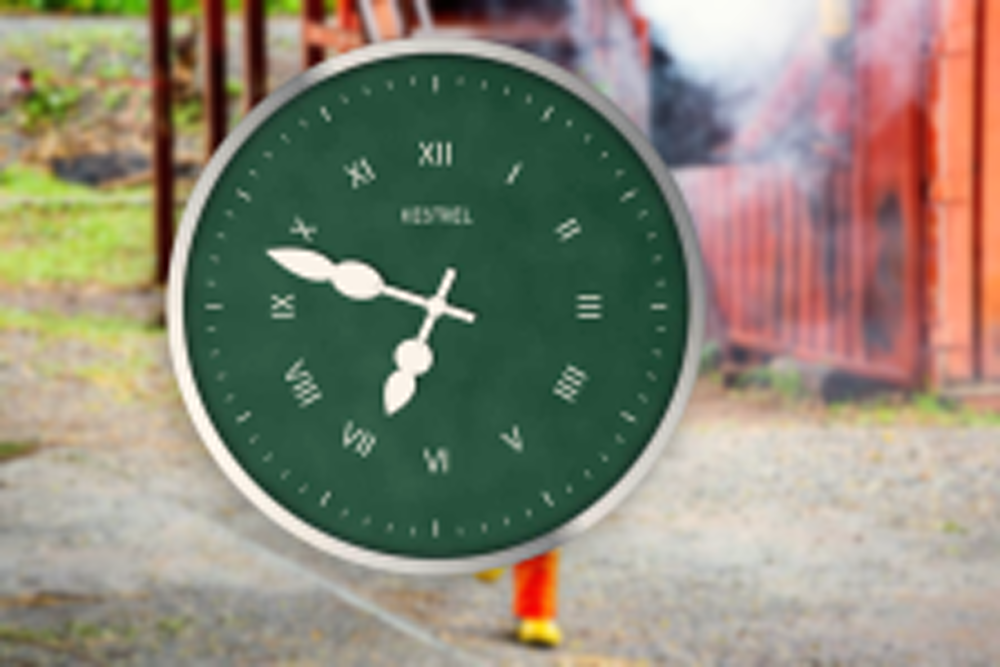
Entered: **6:48**
